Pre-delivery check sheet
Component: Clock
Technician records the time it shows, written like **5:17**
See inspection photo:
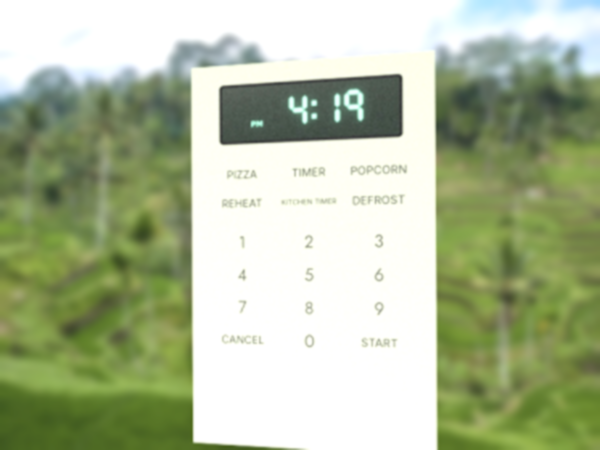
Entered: **4:19**
